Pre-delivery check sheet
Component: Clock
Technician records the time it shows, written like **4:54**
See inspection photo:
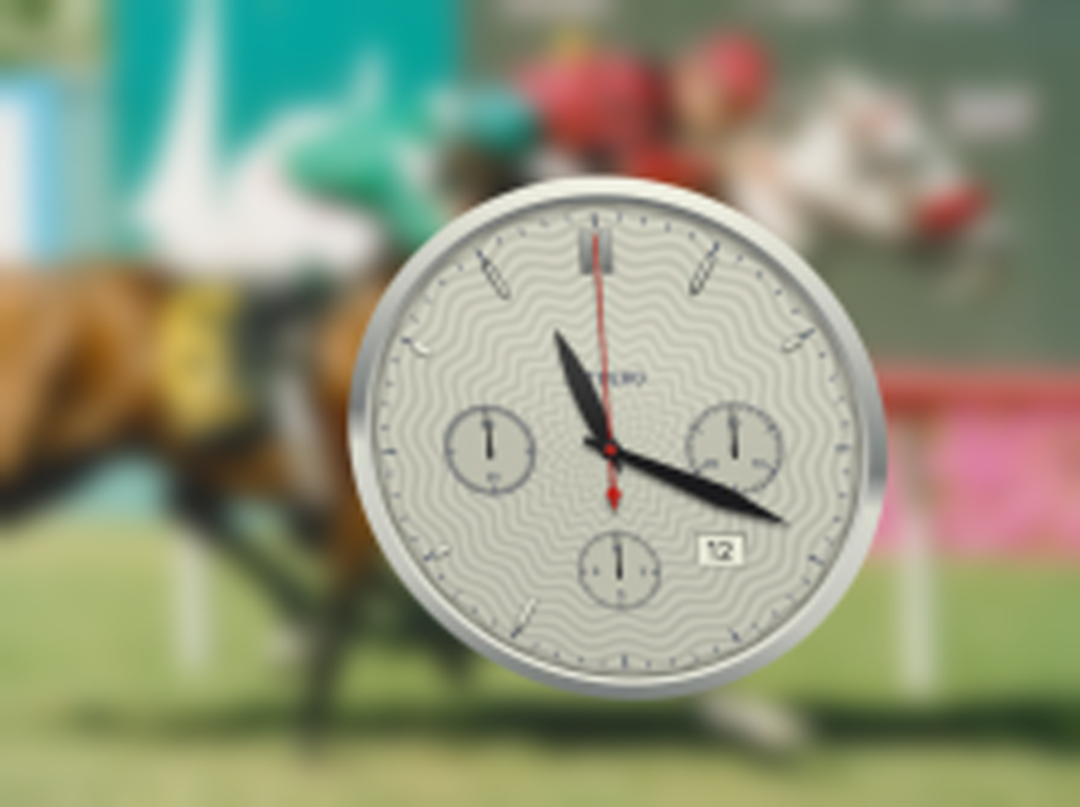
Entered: **11:19**
